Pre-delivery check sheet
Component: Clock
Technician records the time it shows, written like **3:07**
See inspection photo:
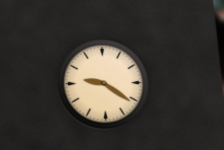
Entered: **9:21**
